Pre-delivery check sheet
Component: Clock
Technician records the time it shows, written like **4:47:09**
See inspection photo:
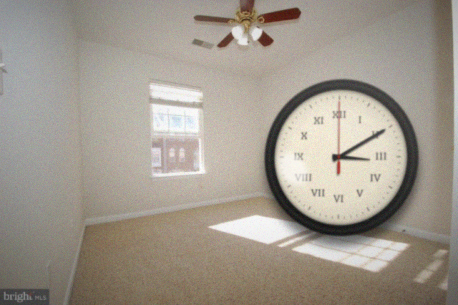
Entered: **3:10:00**
